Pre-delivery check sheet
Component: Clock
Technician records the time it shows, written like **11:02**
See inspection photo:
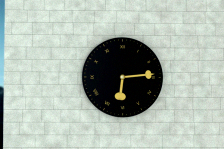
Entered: **6:14**
